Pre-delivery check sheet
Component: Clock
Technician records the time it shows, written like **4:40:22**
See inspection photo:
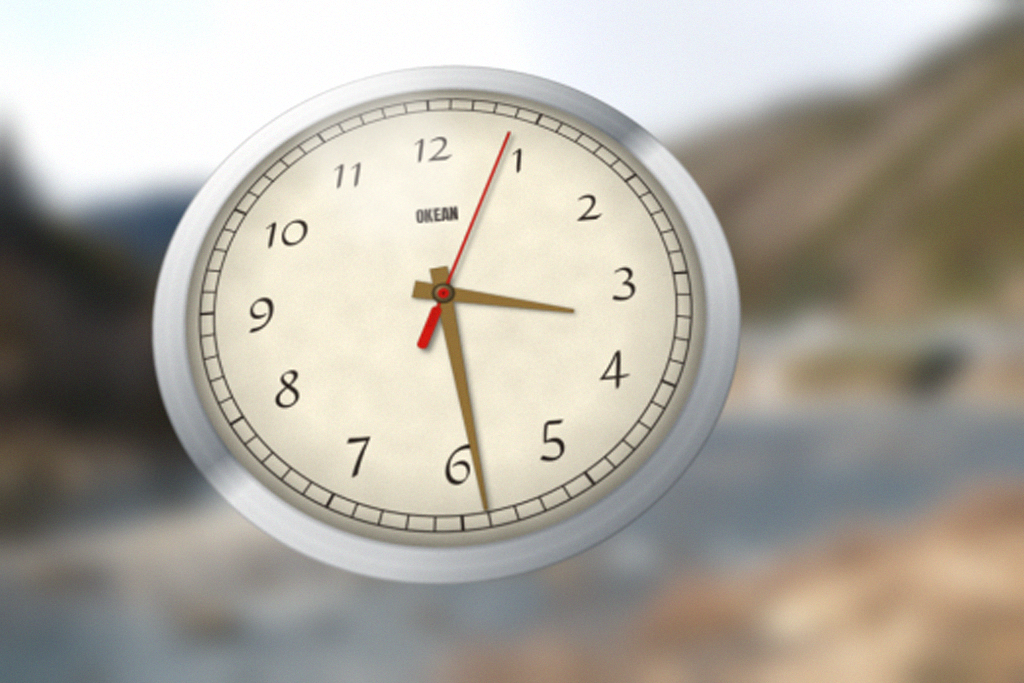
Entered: **3:29:04**
